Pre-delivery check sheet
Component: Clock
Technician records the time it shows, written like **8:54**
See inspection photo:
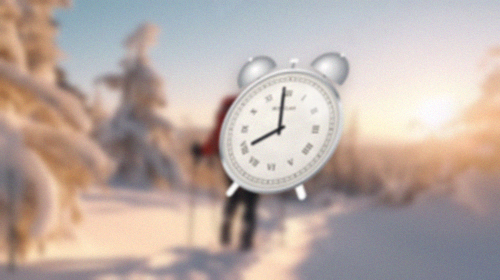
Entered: **7:59**
